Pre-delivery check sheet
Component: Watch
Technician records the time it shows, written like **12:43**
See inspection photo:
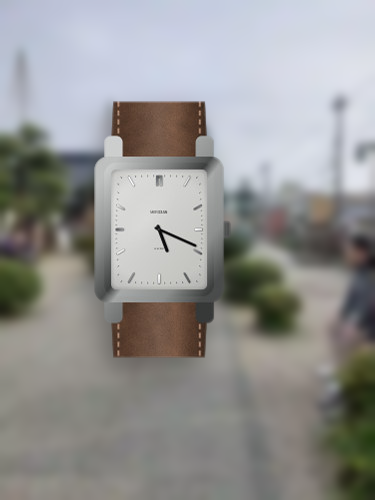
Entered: **5:19**
